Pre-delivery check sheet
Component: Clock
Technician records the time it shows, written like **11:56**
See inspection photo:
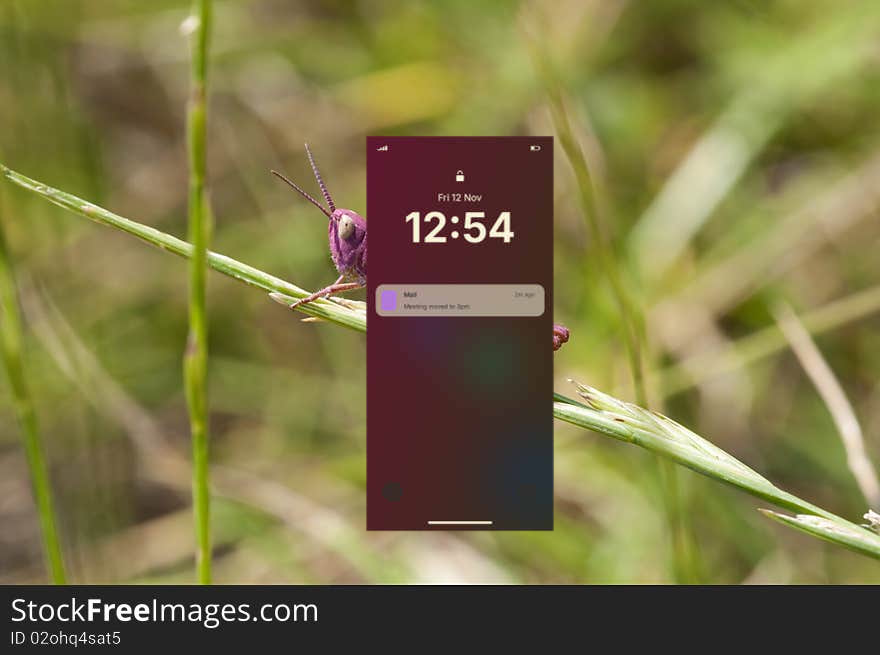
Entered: **12:54**
